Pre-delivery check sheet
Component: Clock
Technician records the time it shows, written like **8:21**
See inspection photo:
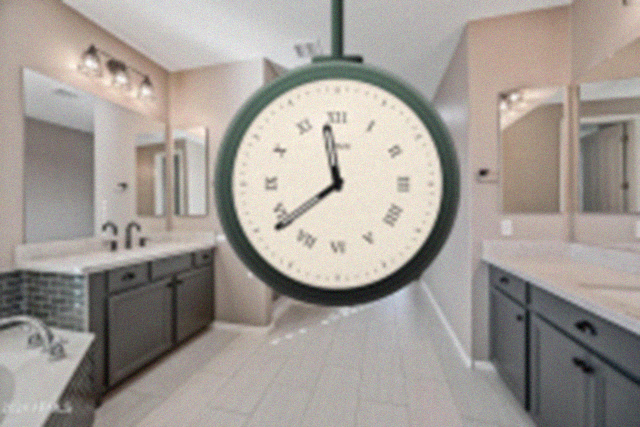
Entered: **11:39**
